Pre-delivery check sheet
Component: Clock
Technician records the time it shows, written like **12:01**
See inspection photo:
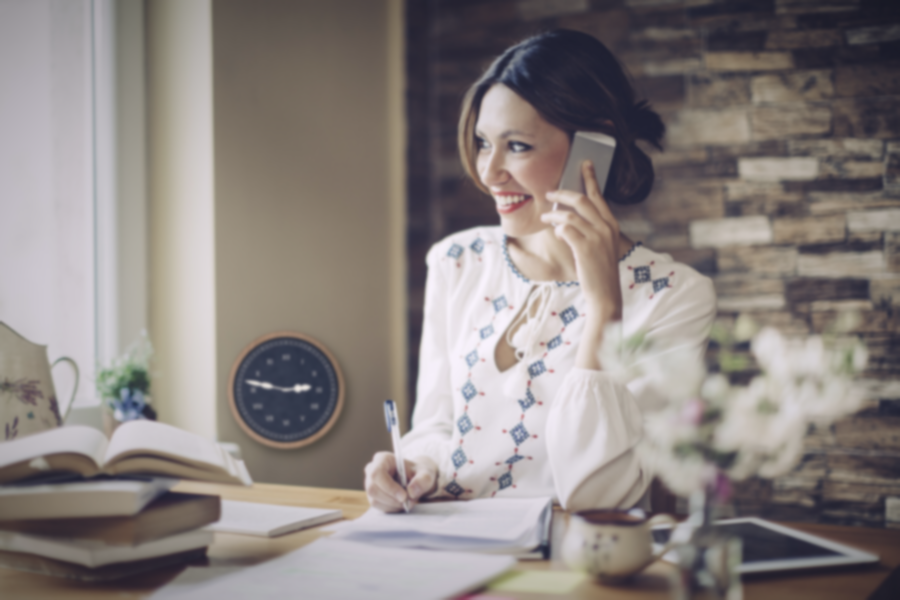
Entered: **2:47**
